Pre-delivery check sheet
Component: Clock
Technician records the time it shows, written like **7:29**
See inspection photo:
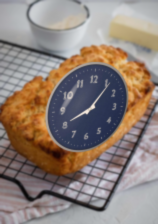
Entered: **8:06**
